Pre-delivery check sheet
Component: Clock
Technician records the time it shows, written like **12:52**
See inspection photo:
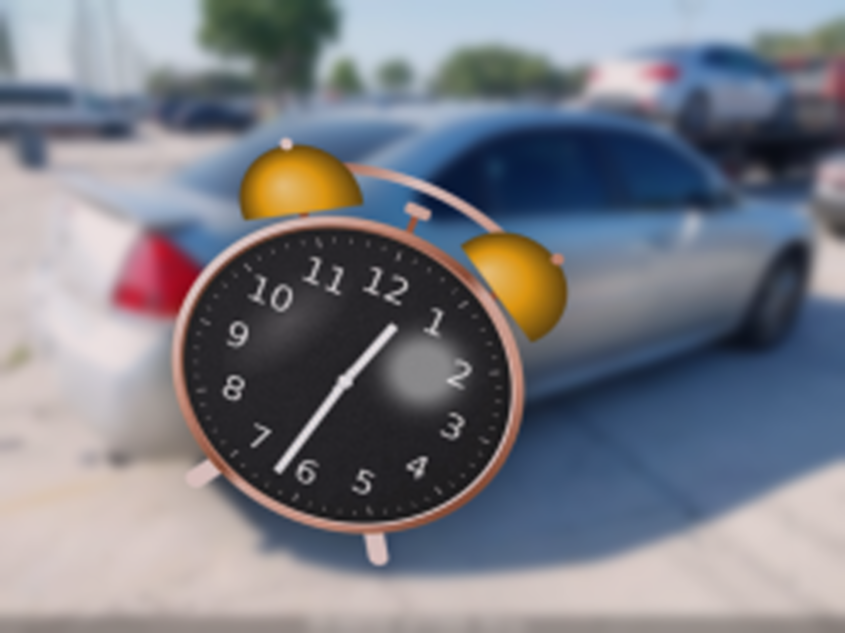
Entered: **12:32**
